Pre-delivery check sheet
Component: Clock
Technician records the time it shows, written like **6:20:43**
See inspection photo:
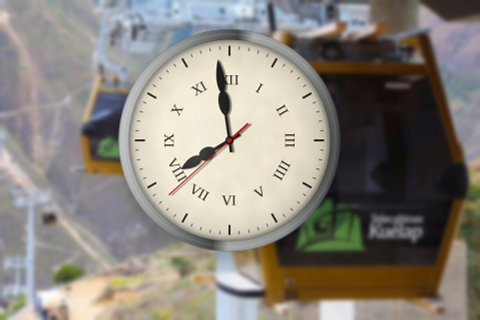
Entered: **7:58:38**
